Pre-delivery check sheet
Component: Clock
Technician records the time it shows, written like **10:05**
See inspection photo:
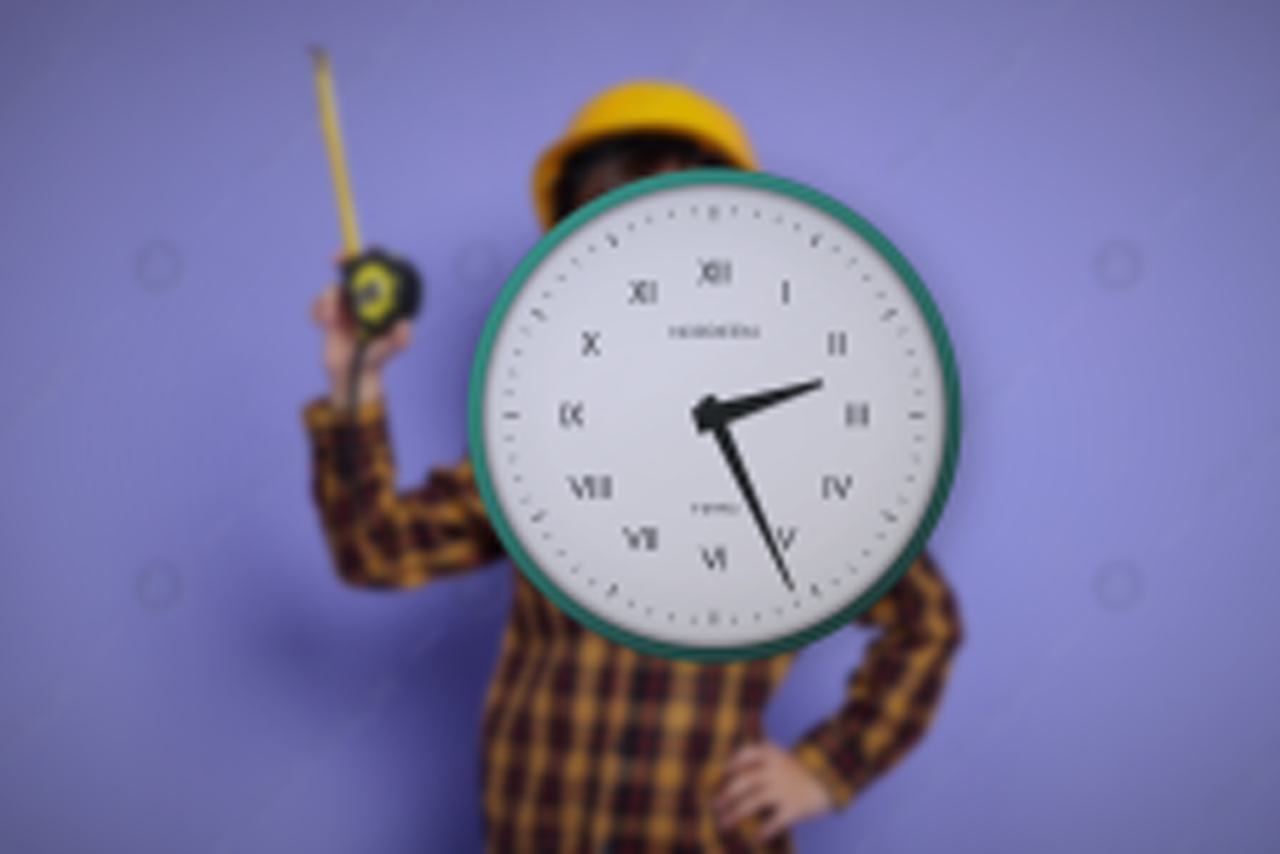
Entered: **2:26**
